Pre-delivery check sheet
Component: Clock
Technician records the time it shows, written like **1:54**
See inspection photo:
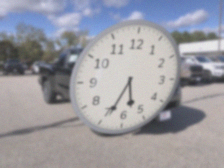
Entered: **5:34**
